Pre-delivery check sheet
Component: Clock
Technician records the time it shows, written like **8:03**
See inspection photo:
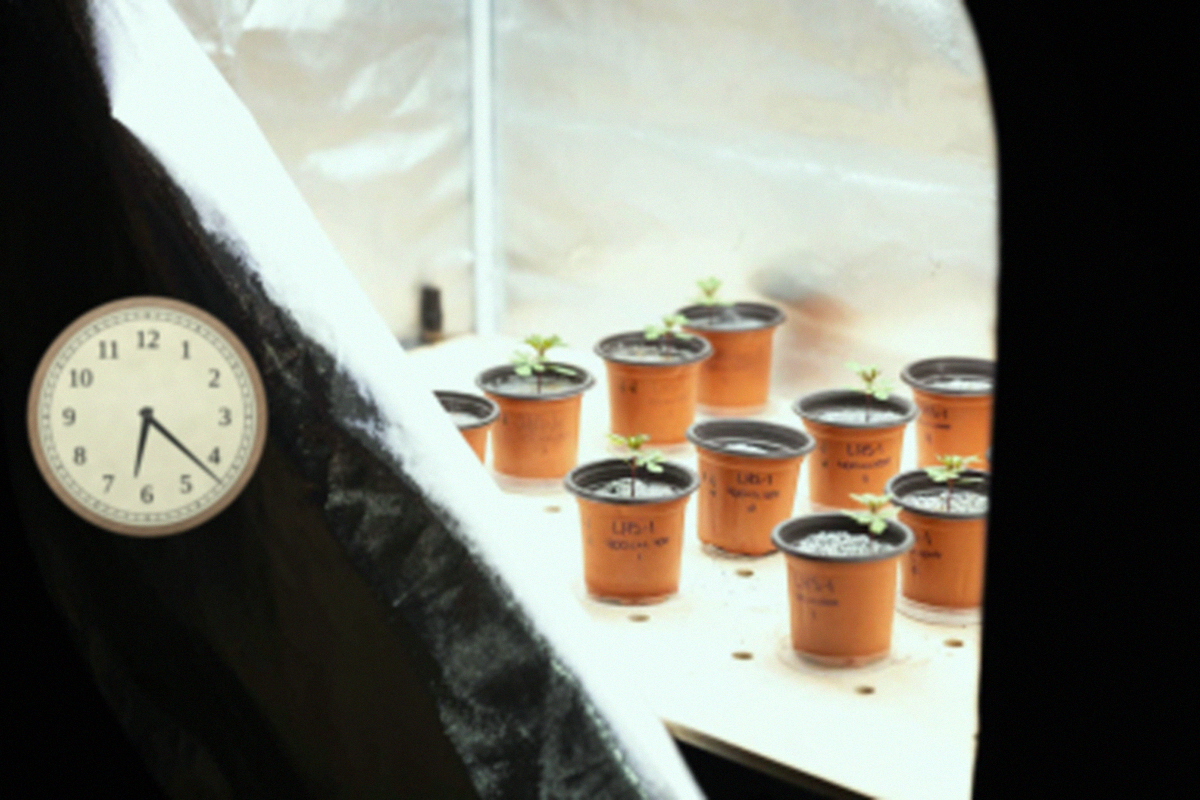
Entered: **6:22**
